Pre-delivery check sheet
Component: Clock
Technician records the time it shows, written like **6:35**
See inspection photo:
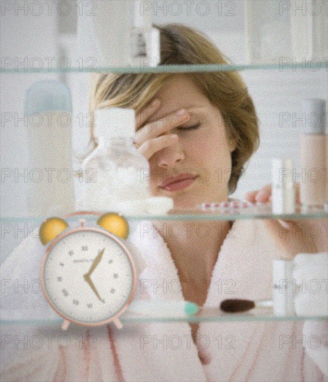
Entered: **5:06**
